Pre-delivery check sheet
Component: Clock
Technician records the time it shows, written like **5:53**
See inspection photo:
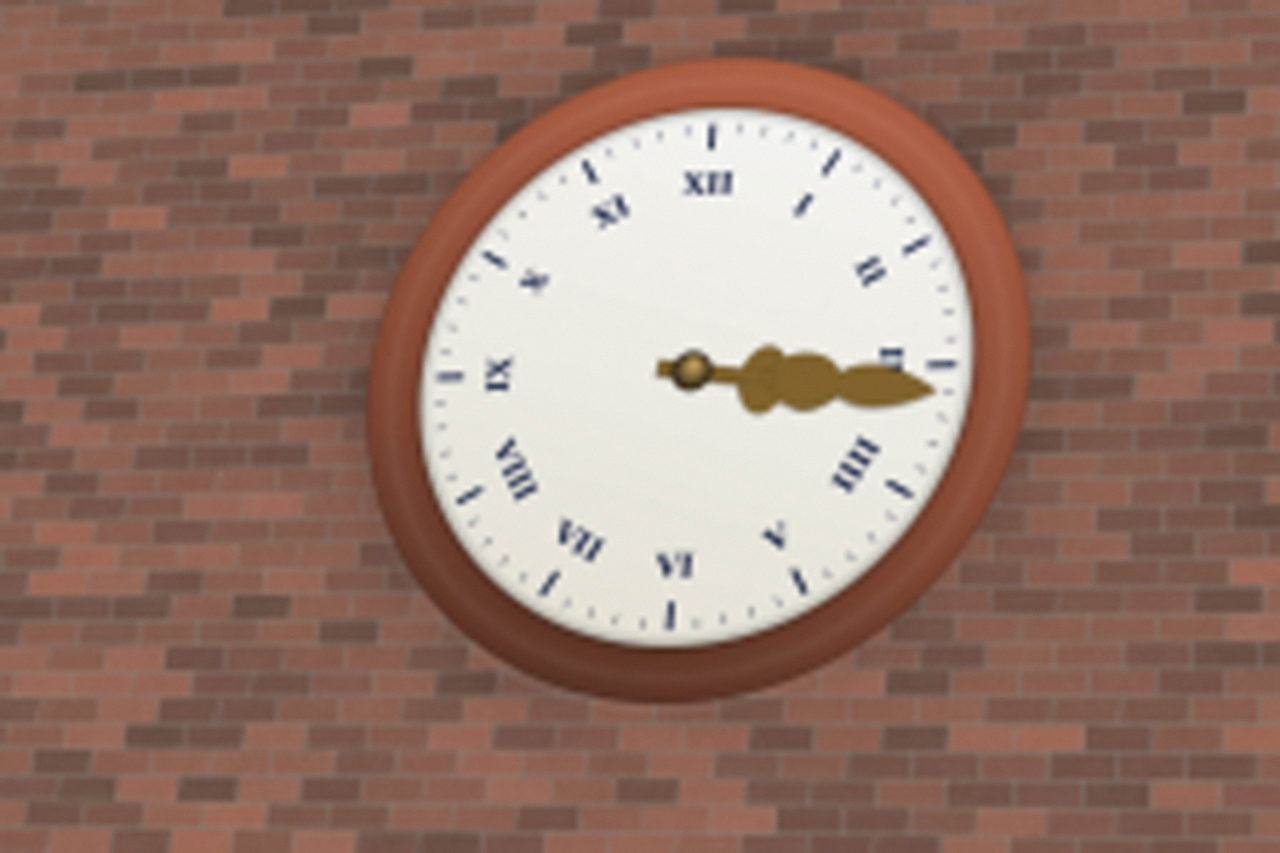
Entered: **3:16**
